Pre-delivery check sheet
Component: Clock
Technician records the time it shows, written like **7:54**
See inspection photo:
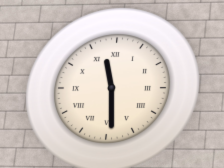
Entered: **11:29**
